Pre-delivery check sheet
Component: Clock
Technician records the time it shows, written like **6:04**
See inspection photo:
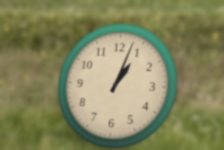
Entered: **1:03**
